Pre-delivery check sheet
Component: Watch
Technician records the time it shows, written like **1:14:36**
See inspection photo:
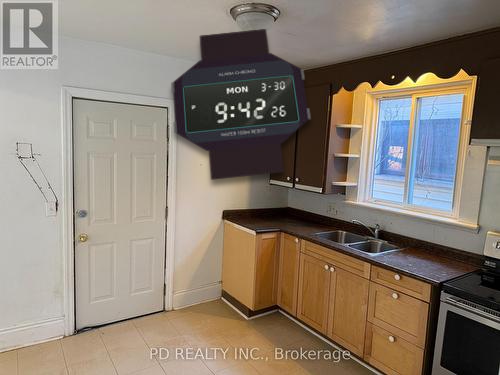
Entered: **9:42:26**
